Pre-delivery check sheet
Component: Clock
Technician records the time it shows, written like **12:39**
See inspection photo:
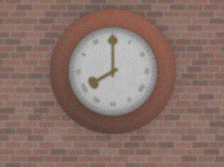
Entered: **8:00**
